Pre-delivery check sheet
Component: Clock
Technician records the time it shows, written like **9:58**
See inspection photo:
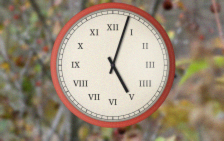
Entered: **5:03**
